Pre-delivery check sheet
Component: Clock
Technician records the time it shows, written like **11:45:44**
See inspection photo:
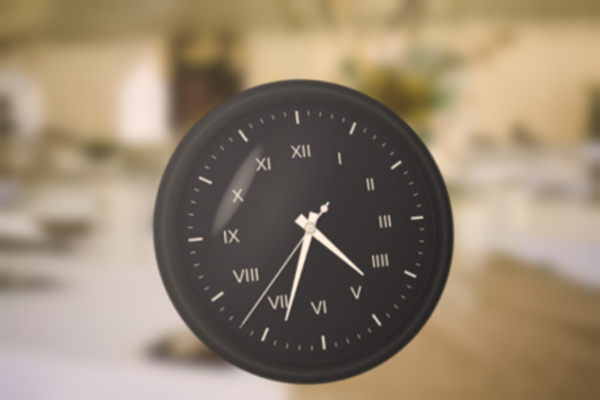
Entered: **4:33:37**
